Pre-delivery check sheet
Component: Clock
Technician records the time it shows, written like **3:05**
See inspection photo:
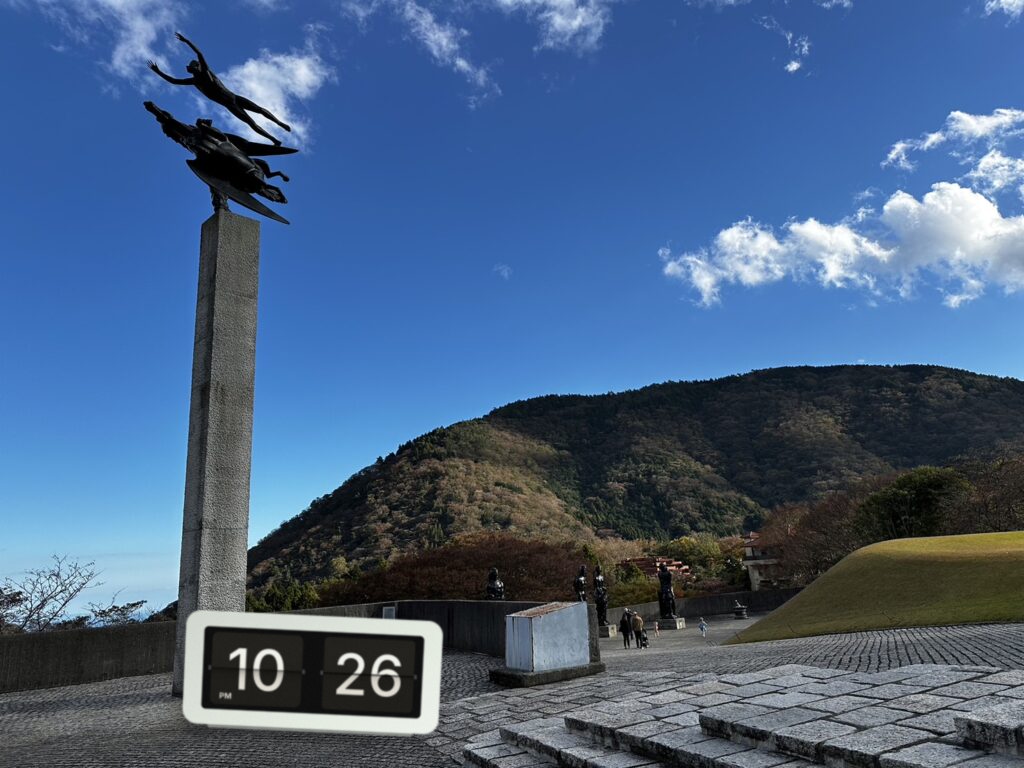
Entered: **10:26**
